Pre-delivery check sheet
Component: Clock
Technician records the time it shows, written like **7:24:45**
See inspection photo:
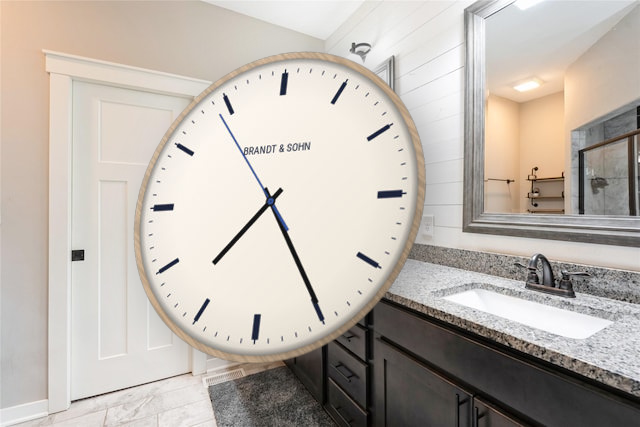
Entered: **7:24:54**
